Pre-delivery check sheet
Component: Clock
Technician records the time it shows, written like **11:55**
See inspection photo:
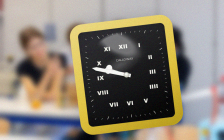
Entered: **9:48**
